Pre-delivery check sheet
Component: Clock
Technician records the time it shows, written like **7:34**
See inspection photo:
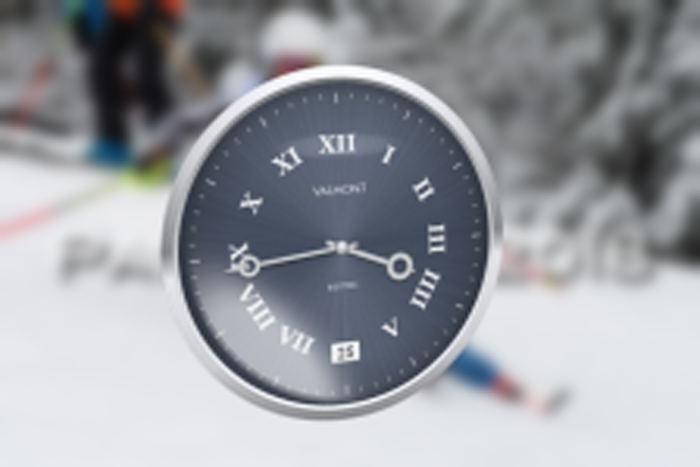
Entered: **3:44**
